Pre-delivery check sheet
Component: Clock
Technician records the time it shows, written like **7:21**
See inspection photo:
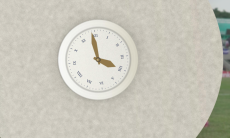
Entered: **3:59**
